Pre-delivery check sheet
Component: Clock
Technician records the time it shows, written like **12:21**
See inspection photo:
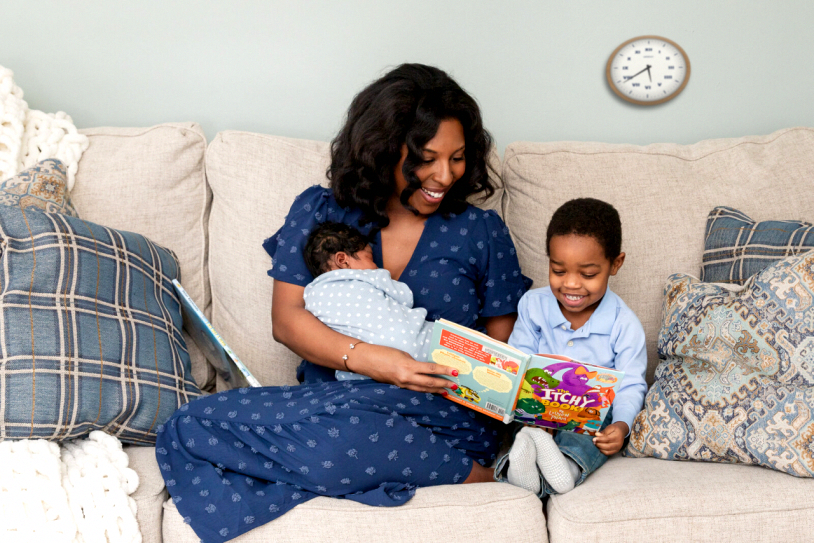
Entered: **5:39**
